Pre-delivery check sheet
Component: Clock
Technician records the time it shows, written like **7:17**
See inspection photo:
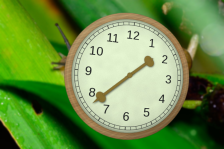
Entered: **1:38**
